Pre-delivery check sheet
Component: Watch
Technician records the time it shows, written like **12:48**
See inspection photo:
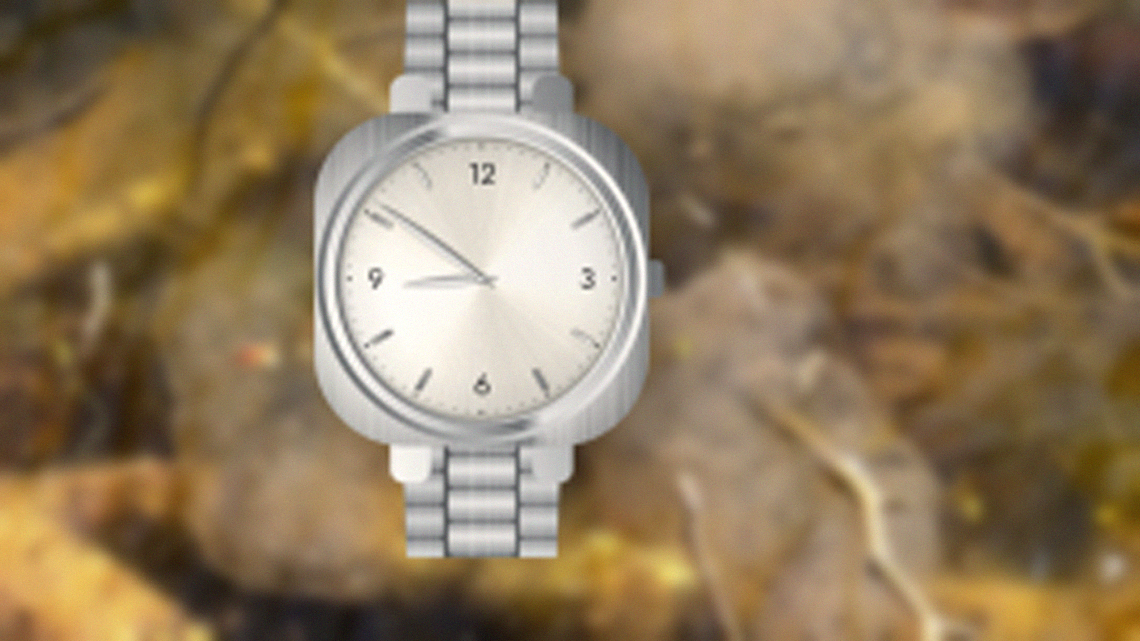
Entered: **8:51**
